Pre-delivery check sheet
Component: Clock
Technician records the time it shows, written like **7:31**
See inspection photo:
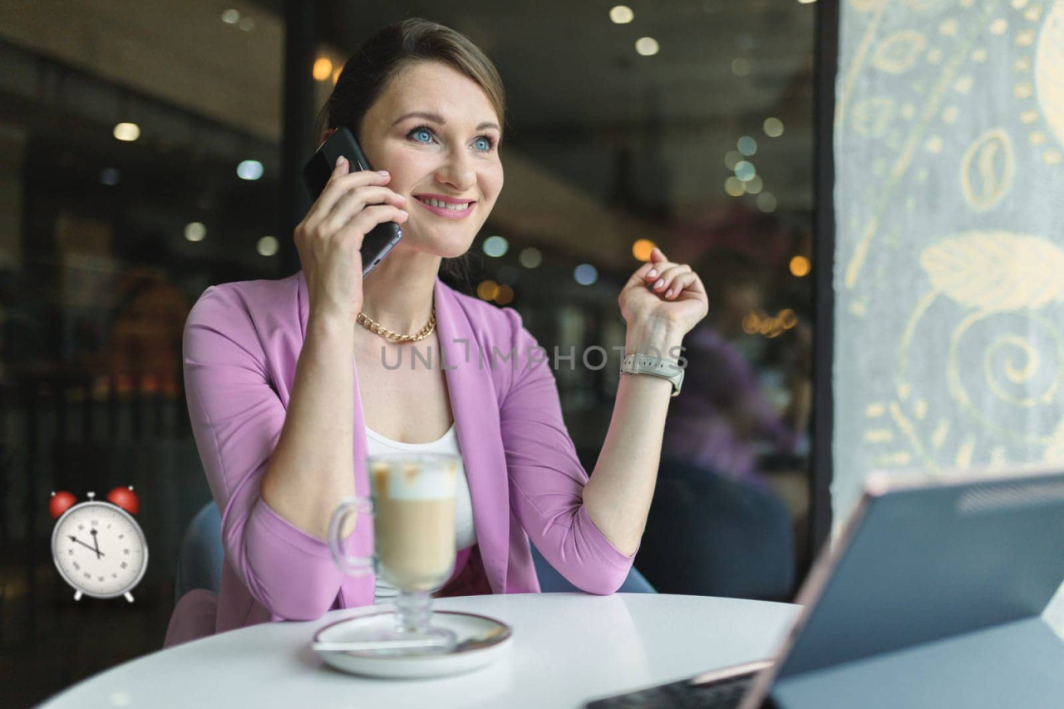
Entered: **11:50**
